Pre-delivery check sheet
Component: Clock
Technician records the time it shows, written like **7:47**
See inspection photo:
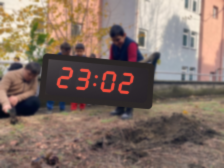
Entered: **23:02**
